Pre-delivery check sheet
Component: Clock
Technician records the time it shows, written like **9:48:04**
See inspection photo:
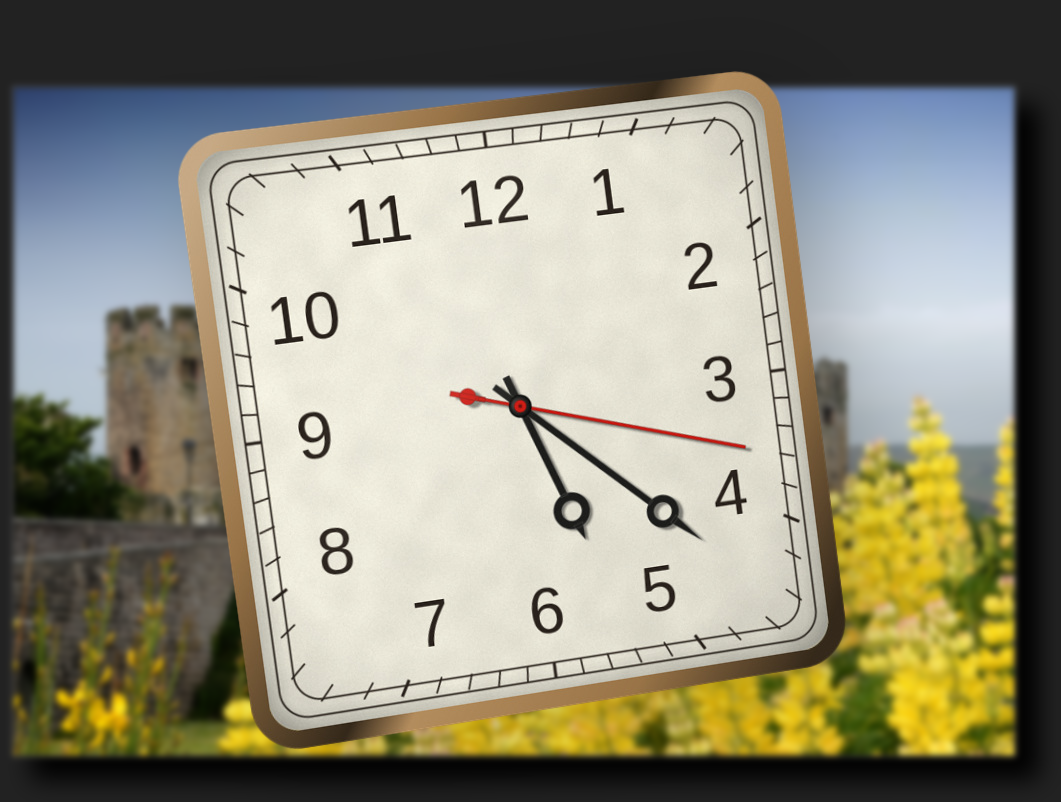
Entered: **5:22:18**
